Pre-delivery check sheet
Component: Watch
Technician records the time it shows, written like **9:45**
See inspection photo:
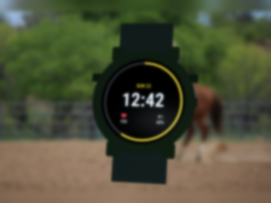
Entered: **12:42**
